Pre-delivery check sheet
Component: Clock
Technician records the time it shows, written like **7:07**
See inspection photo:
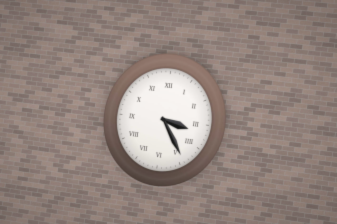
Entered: **3:24**
